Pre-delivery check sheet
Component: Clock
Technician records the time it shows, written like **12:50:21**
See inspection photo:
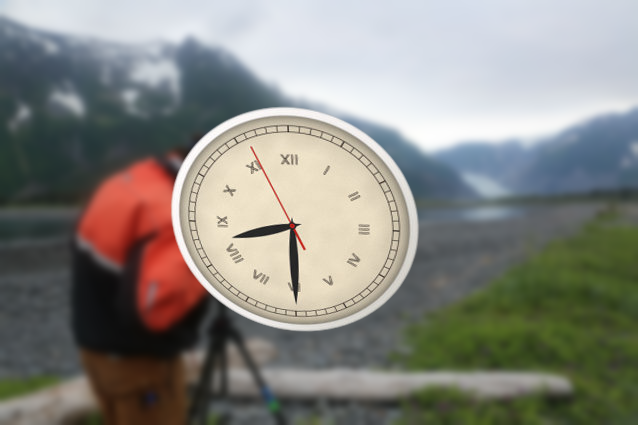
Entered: **8:29:56**
